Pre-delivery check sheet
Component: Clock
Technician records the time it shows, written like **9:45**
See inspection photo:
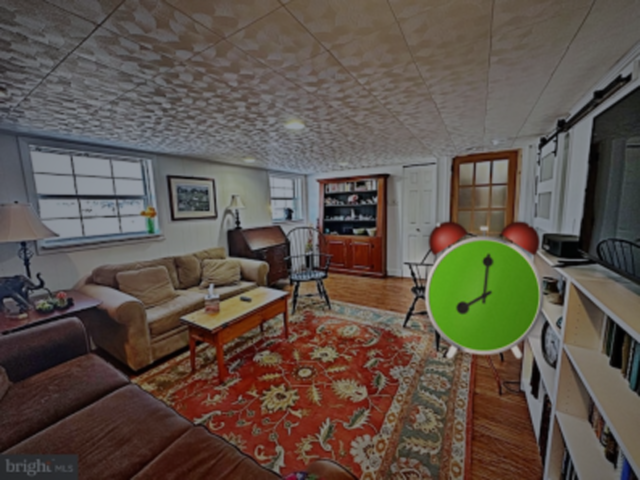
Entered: **8:01**
